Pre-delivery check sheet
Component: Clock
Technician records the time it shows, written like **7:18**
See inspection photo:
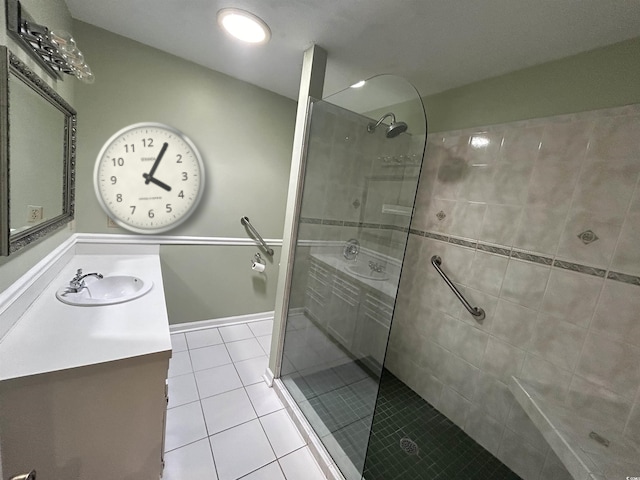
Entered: **4:05**
